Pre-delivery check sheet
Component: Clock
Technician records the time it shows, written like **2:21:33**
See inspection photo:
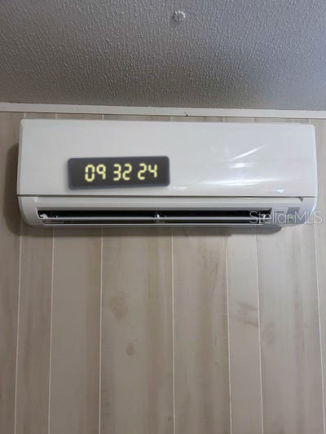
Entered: **9:32:24**
